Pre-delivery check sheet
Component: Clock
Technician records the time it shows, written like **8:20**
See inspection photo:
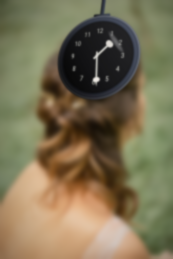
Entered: **1:29**
